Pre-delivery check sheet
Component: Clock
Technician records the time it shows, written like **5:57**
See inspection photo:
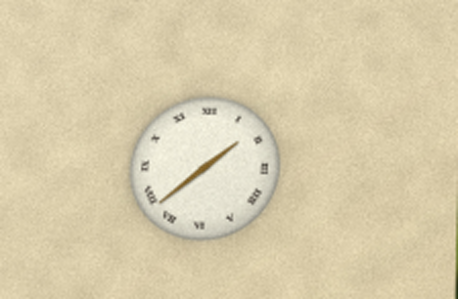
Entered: **1:38**
